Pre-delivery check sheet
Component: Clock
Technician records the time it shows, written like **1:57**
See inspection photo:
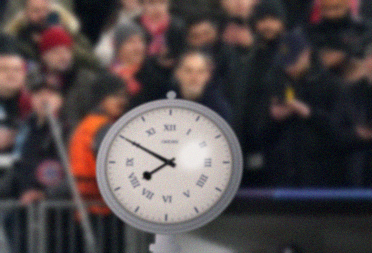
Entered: **7:50**
